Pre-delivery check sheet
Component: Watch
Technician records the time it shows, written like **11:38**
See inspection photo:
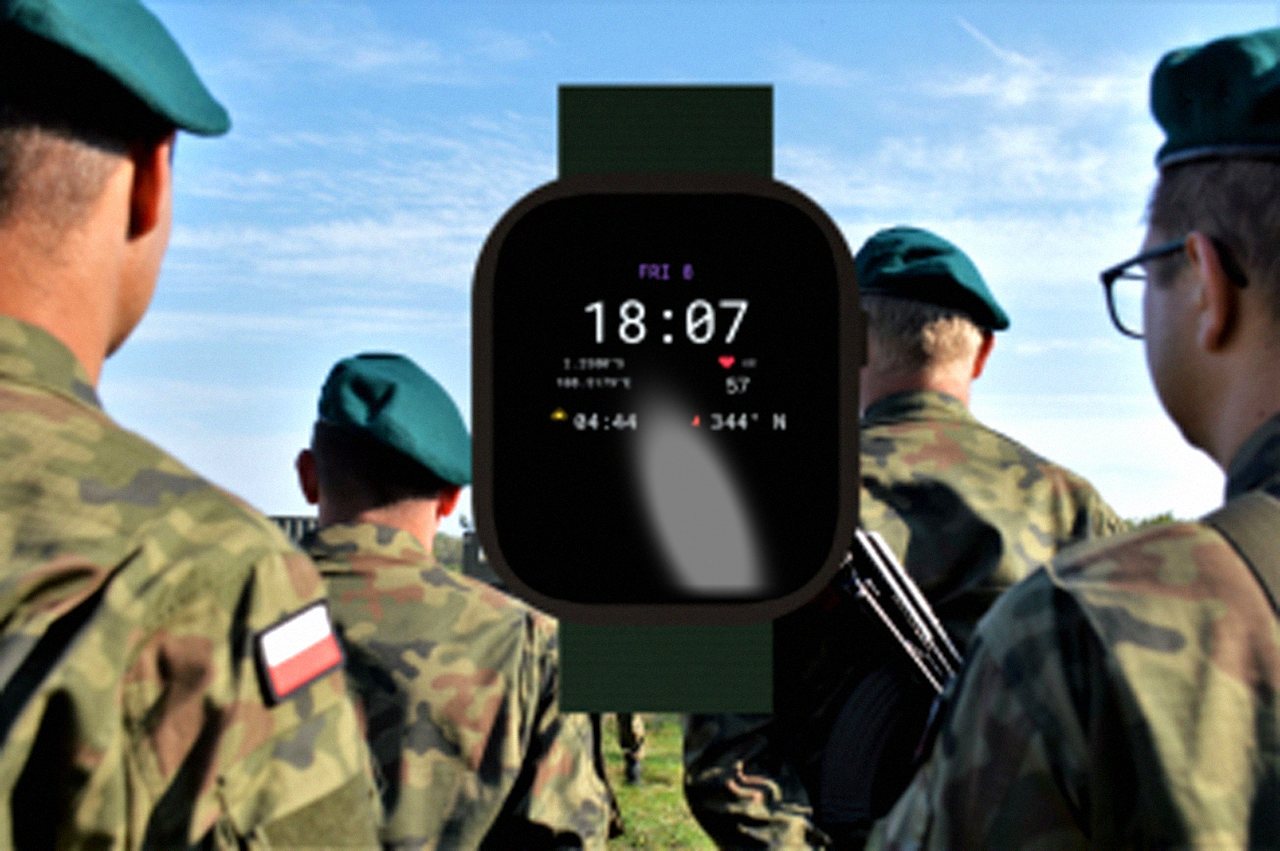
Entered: **18:07**
